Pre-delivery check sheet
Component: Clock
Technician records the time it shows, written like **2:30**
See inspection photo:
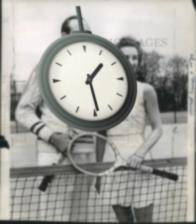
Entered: **1:29**
